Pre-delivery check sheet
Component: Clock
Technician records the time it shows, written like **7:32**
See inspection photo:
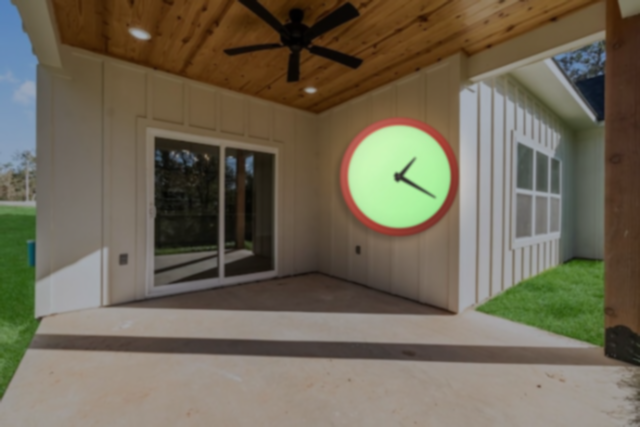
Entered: **1:20**
